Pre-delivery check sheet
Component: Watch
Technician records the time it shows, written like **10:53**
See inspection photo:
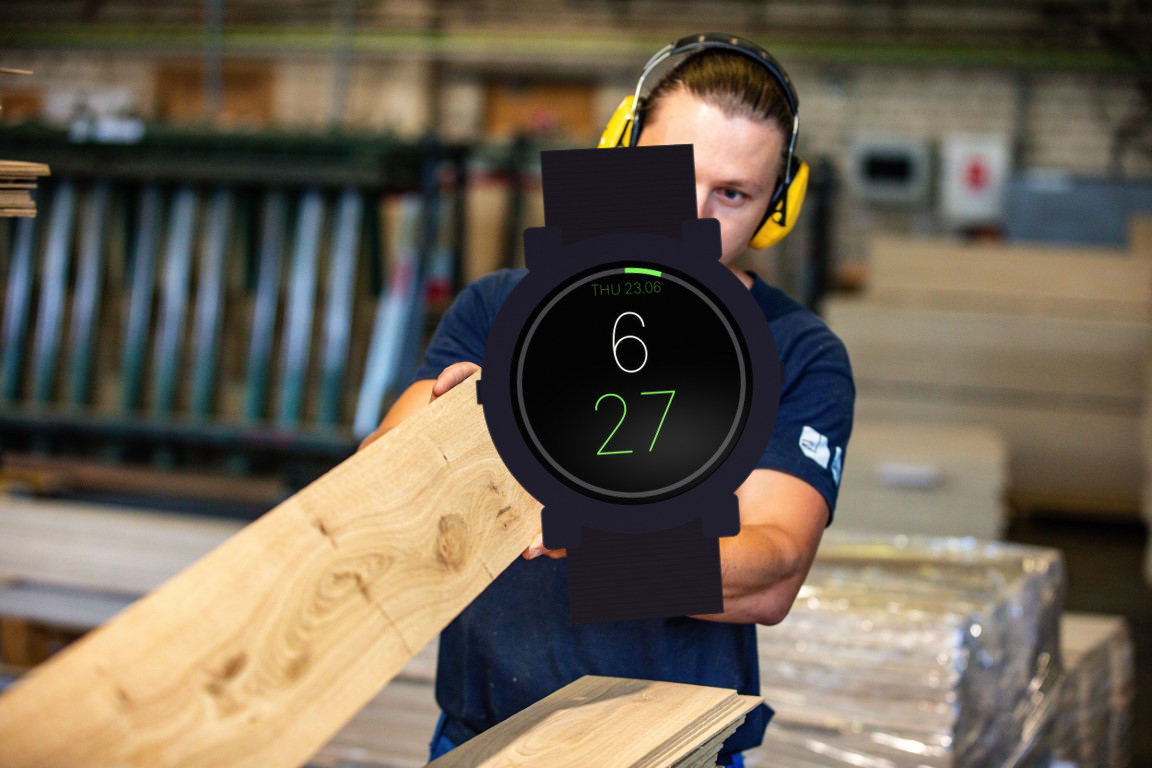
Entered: **6:27**
